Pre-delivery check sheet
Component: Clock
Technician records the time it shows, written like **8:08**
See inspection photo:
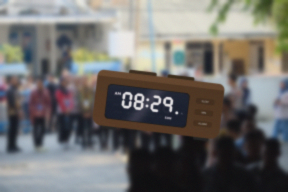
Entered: **8:29**
